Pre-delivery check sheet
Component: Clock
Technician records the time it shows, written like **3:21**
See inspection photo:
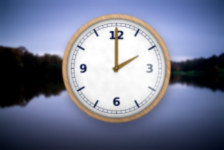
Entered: **2:00**
